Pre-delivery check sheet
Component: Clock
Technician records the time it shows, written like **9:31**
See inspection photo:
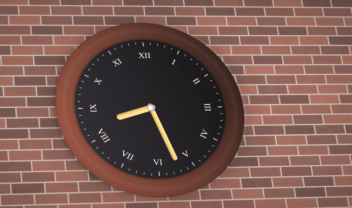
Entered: **8:27**
